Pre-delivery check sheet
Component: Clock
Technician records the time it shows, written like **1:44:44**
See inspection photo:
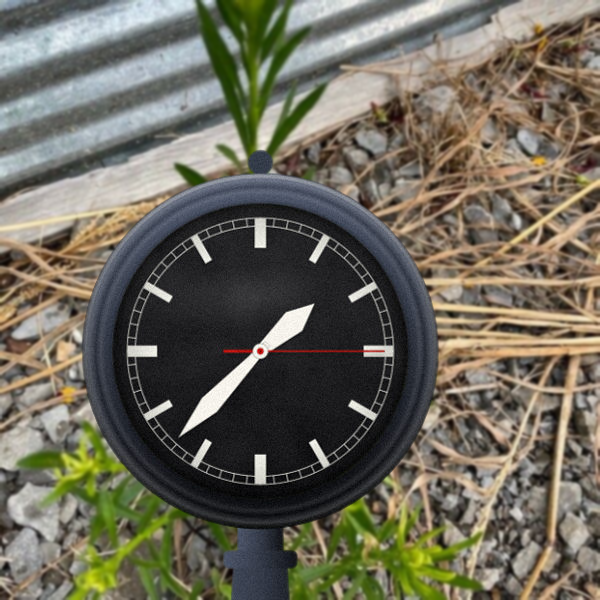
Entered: **1:37:15**
